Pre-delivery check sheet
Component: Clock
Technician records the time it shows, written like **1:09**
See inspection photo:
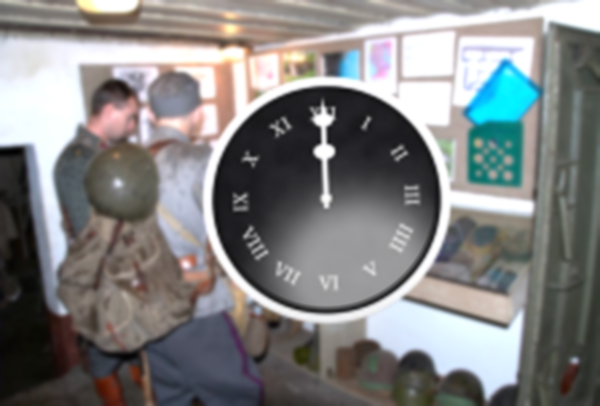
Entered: **12:00**
